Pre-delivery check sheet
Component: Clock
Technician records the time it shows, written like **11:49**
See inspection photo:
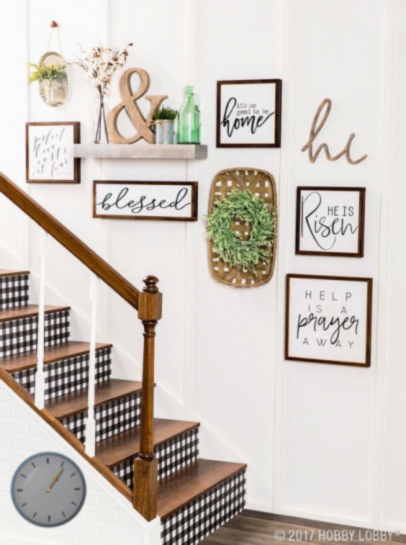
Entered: **1:06**
